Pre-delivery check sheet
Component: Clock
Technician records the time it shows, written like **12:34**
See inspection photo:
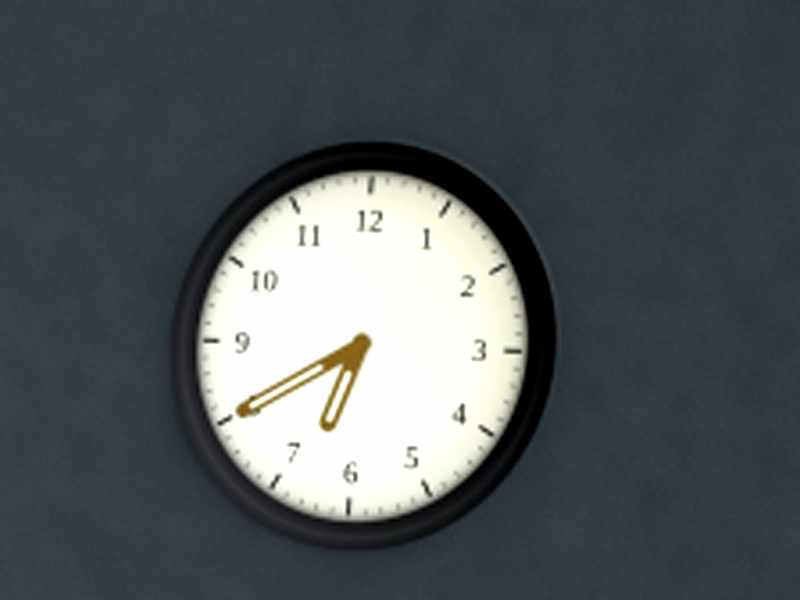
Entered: **6:40**
